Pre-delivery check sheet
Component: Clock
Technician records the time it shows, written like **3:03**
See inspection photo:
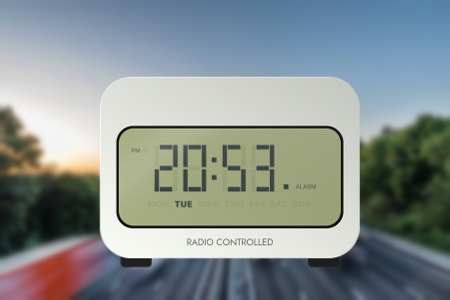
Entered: **20:53**
